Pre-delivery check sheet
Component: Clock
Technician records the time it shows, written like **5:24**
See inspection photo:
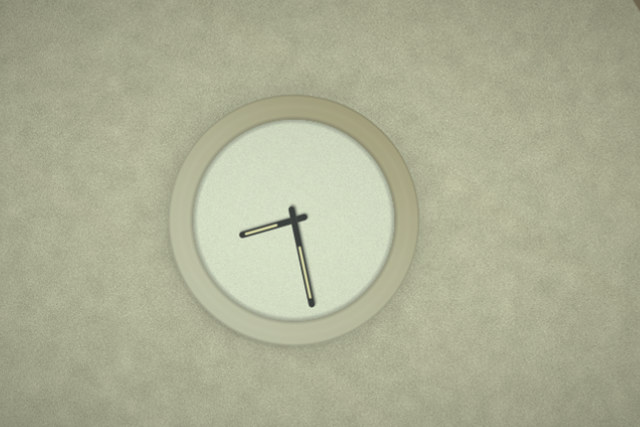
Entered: **8:28**
